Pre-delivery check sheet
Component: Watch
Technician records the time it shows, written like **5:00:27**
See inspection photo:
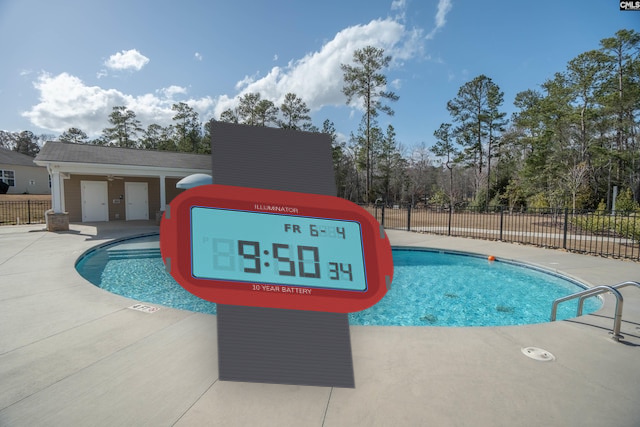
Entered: **9:50:34**
